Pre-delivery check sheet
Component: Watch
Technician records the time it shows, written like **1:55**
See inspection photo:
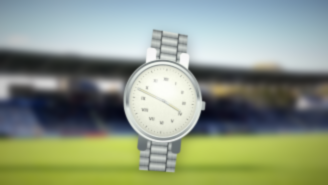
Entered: **3:48**
